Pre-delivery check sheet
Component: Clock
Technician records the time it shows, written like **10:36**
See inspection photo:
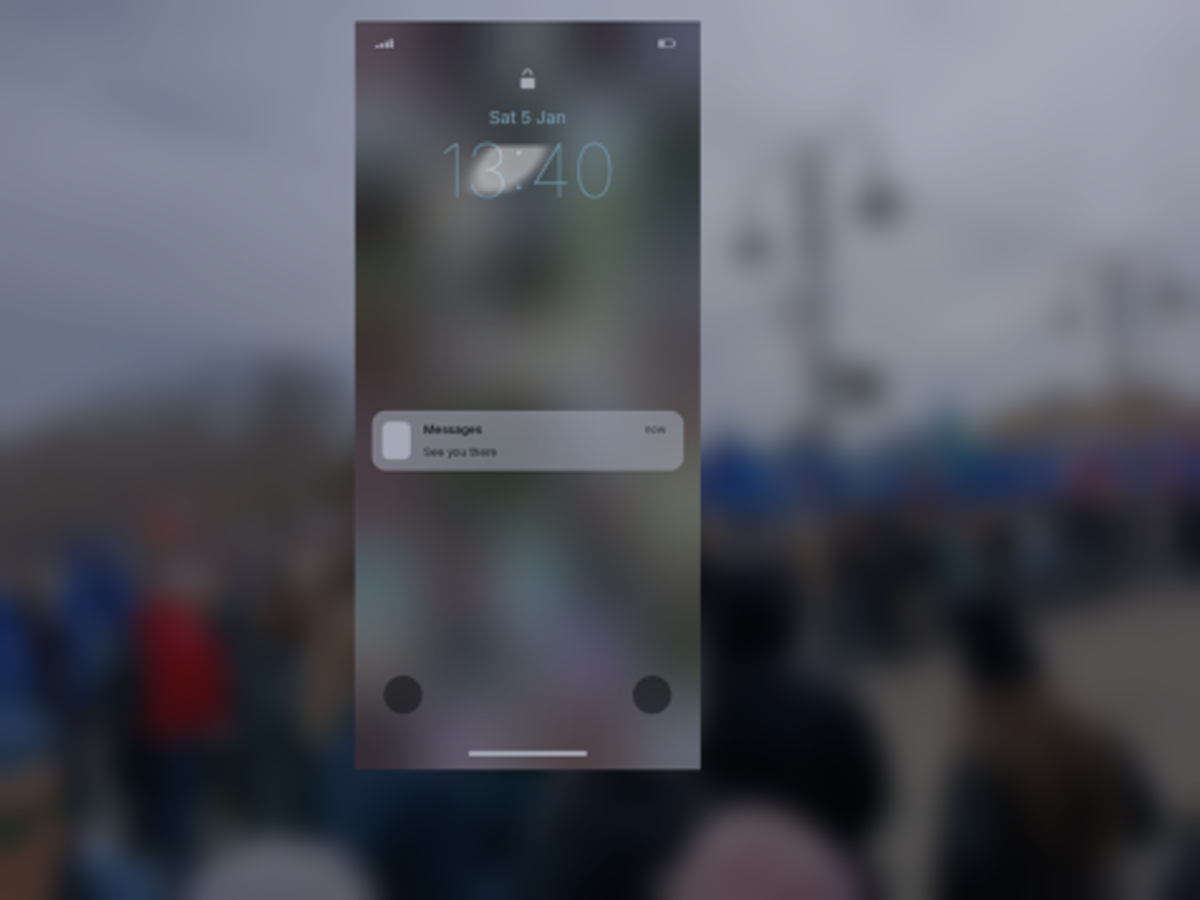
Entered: **13:40**
